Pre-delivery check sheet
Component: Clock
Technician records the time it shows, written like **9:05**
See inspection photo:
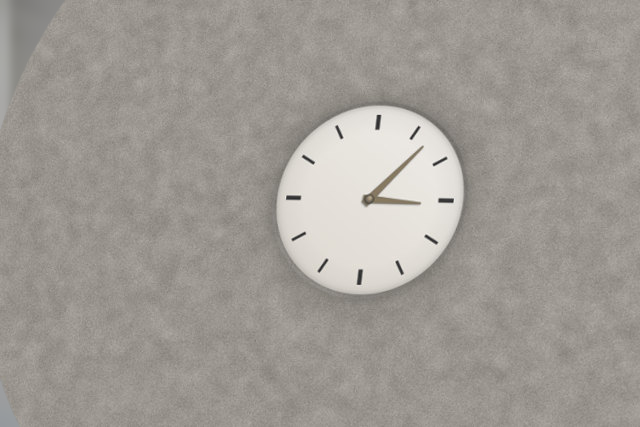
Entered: **3:07**
